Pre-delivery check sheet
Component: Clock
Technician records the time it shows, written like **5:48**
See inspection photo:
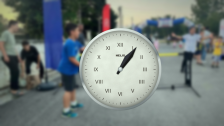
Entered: **1:06**
